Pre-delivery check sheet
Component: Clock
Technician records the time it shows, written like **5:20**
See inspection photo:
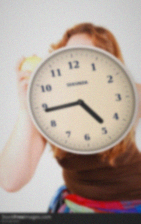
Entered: **4:44**
